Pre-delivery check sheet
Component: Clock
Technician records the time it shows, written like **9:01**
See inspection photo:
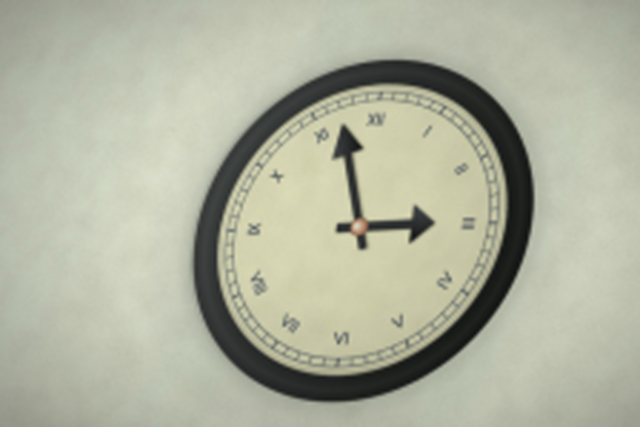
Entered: **2:57**
